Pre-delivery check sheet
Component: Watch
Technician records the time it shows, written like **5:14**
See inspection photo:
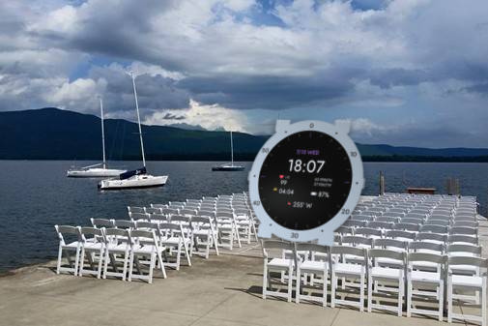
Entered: **18:07**
